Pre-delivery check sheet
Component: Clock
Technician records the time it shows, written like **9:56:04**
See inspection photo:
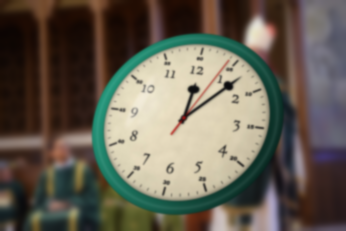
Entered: **12:07:04**
